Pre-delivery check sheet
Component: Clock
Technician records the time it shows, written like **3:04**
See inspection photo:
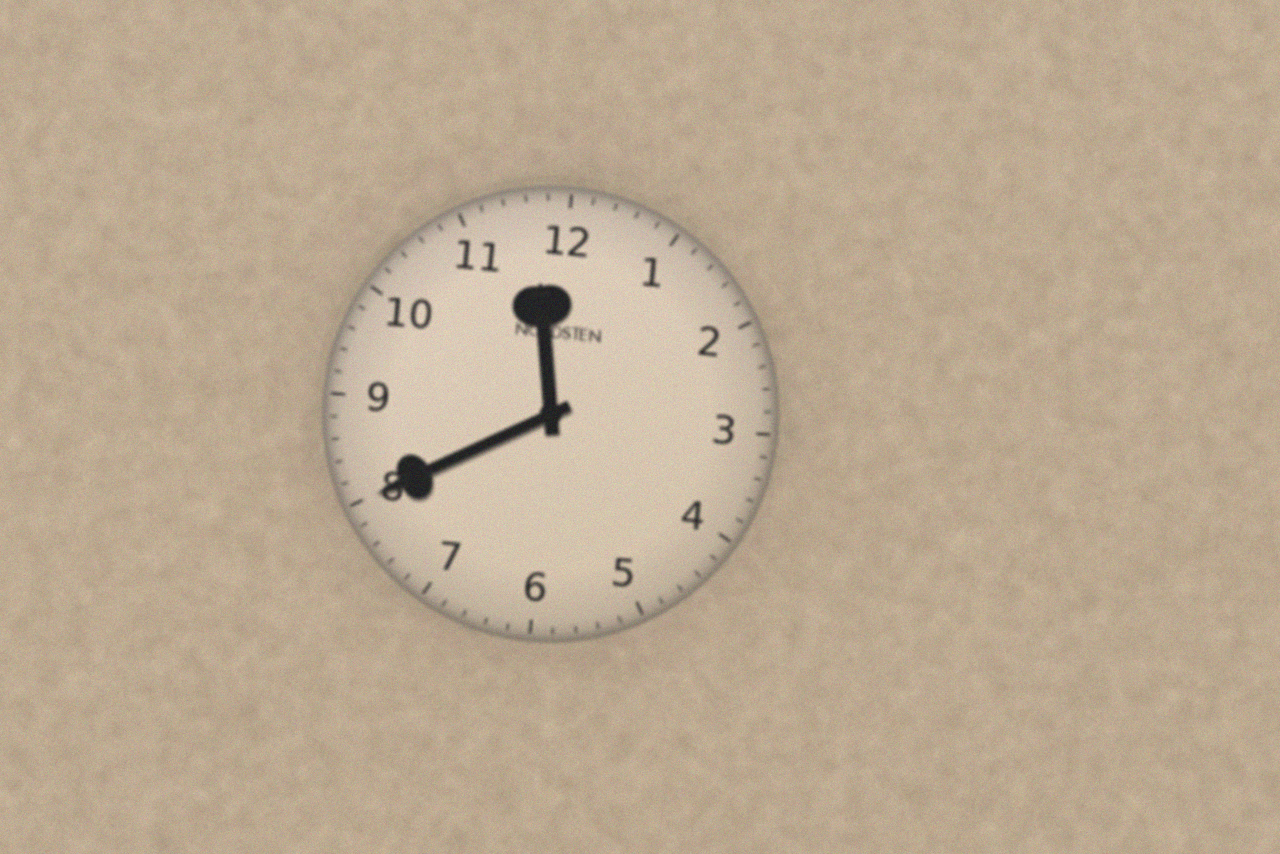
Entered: **11:40**
